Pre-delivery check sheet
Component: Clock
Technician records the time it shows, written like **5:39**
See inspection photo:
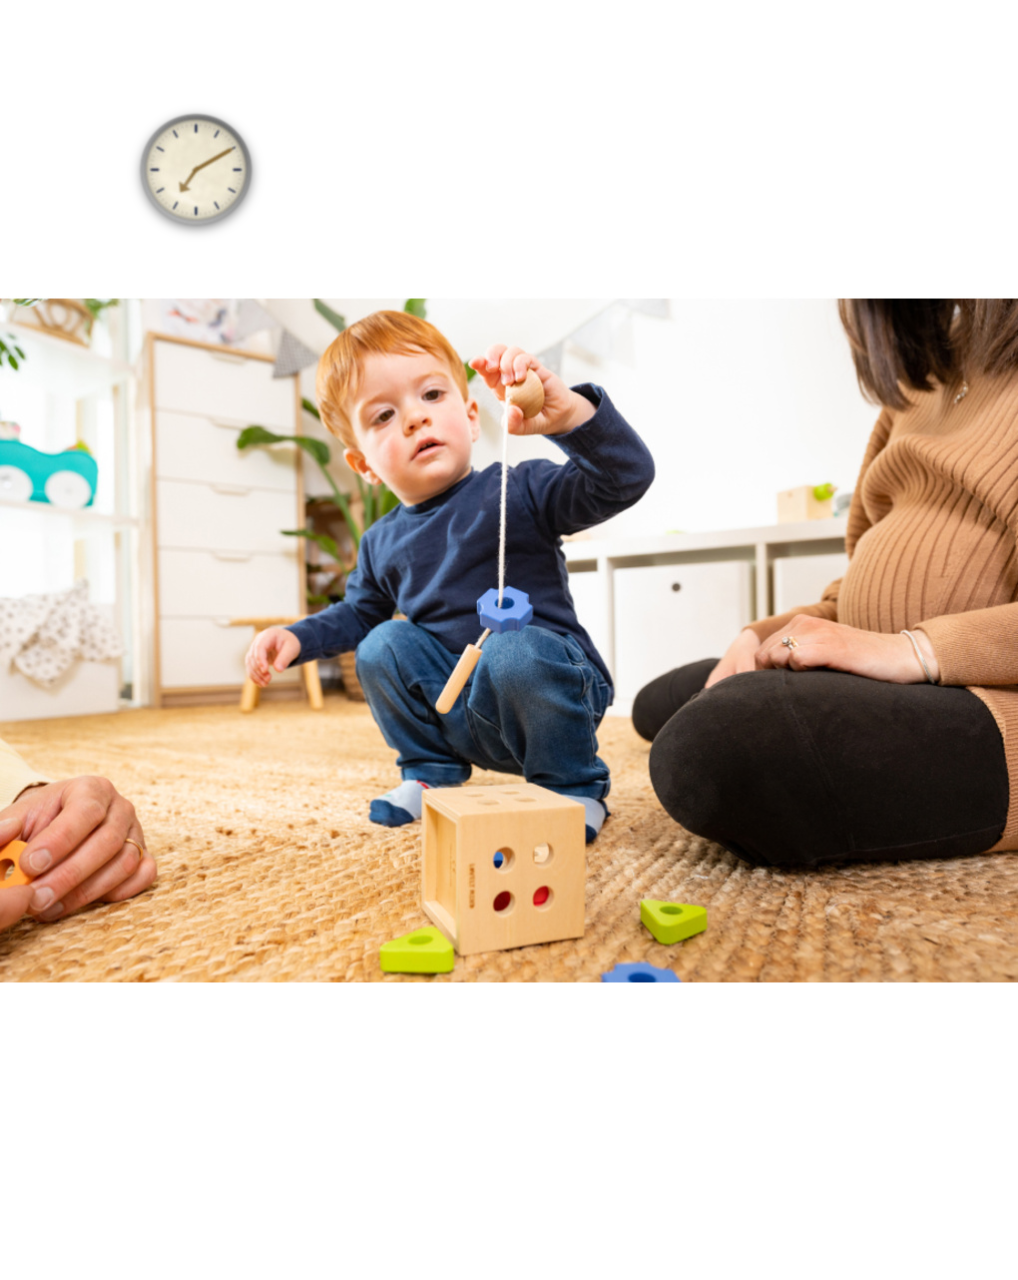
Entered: **7:10**
